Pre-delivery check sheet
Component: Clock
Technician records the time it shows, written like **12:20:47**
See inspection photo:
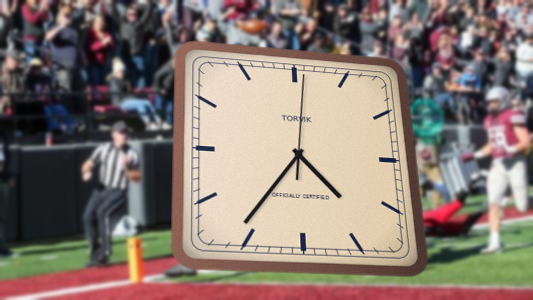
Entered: **4:36:01**
